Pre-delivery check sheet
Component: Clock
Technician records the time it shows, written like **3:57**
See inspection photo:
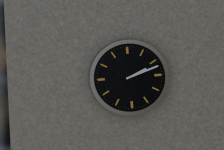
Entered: **2:12**
